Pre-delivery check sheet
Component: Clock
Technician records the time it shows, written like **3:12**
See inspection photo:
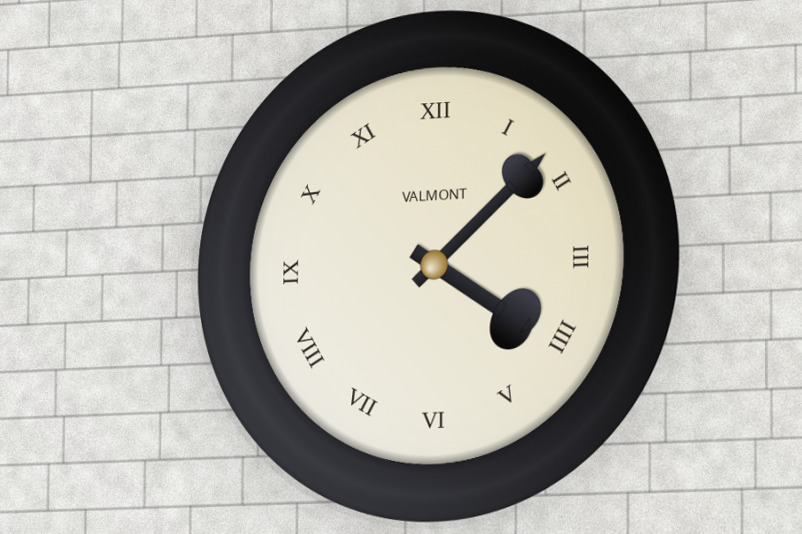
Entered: **4:08**
